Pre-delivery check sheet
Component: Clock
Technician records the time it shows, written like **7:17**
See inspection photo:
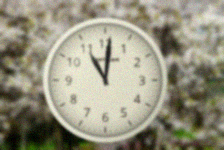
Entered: **11:01**
